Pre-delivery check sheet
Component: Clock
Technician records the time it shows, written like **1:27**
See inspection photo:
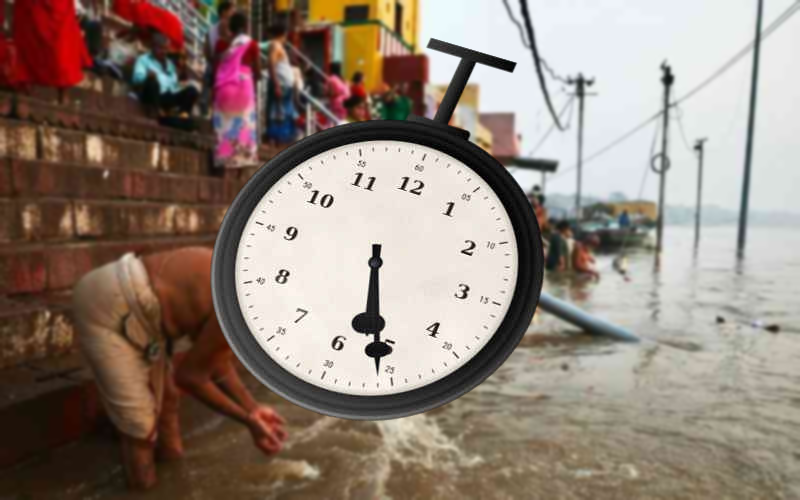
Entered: **5:26**
